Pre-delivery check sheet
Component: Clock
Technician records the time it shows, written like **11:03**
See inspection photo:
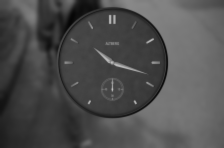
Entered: **10:18**
